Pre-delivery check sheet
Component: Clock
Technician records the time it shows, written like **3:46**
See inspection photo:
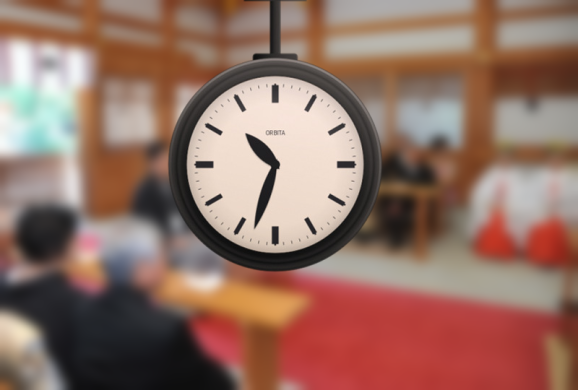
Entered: **10:33**
